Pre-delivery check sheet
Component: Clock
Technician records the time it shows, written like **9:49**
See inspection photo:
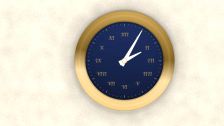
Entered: **2:05**
